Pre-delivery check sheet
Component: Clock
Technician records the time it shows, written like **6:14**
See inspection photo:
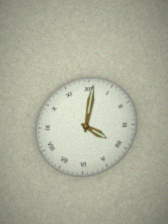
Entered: **4:01**
